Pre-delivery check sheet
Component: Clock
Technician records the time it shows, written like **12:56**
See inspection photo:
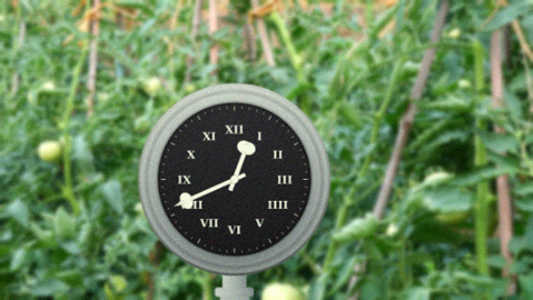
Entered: **12:41**
